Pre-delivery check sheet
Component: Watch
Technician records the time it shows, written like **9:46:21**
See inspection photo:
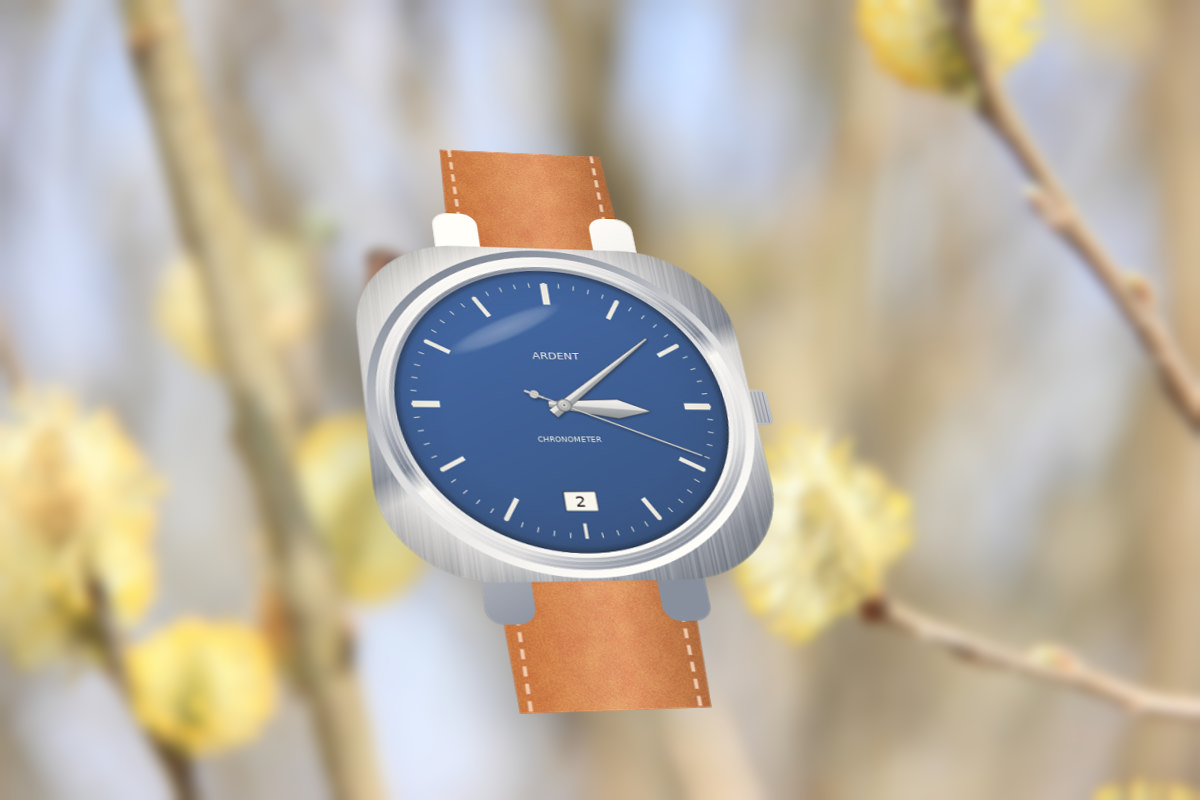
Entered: **3:08:19**
